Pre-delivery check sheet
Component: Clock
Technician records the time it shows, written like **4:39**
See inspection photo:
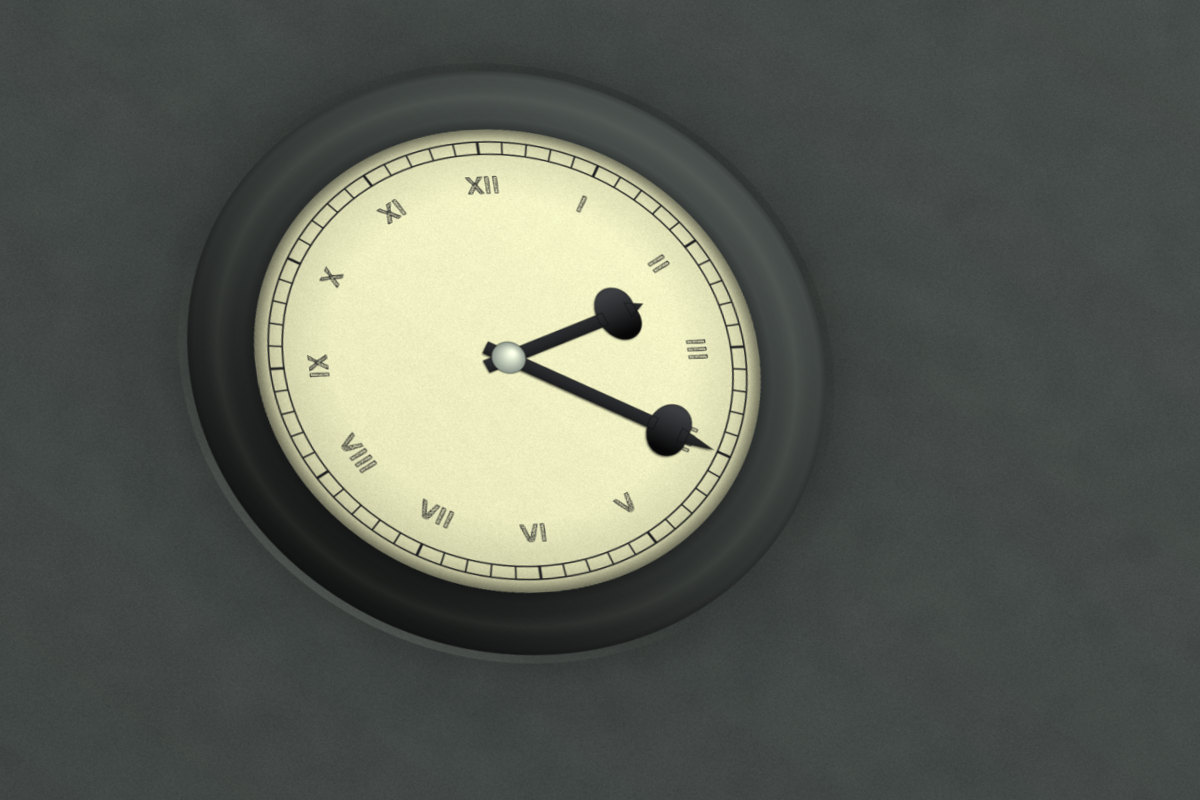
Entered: **2:20**
